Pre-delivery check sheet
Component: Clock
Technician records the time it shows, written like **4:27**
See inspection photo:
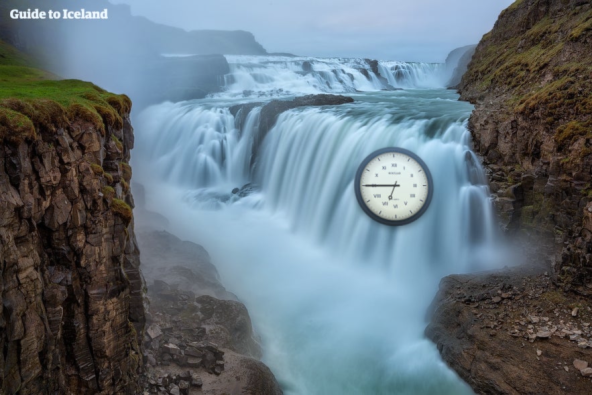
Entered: **6:45**
